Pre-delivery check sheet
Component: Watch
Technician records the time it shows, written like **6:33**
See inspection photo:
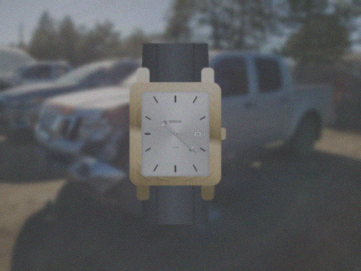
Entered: **10:22**
